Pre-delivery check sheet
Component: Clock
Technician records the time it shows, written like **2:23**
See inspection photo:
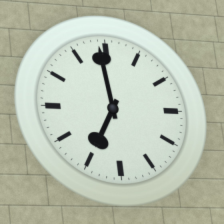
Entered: **6:59**
